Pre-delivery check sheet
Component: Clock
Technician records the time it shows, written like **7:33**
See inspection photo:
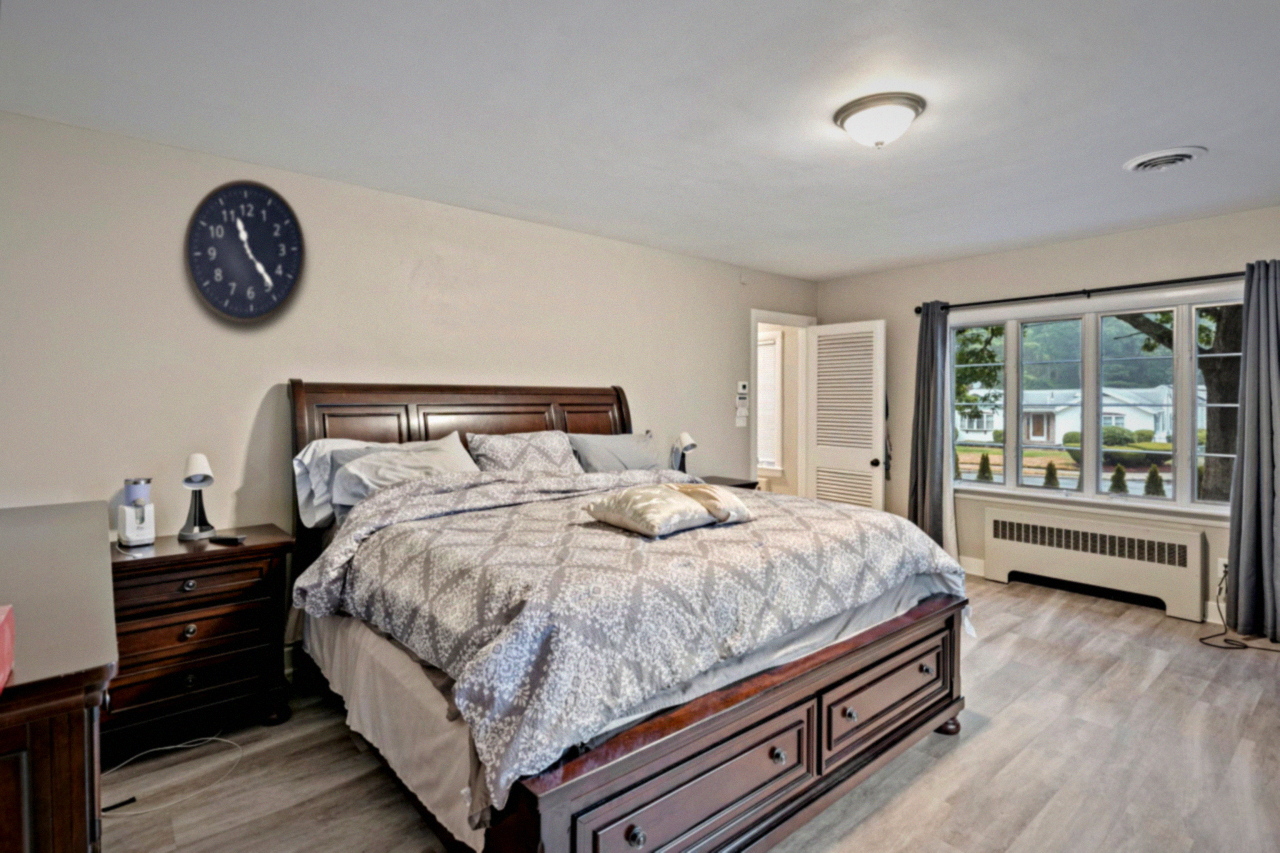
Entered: **11:24**
